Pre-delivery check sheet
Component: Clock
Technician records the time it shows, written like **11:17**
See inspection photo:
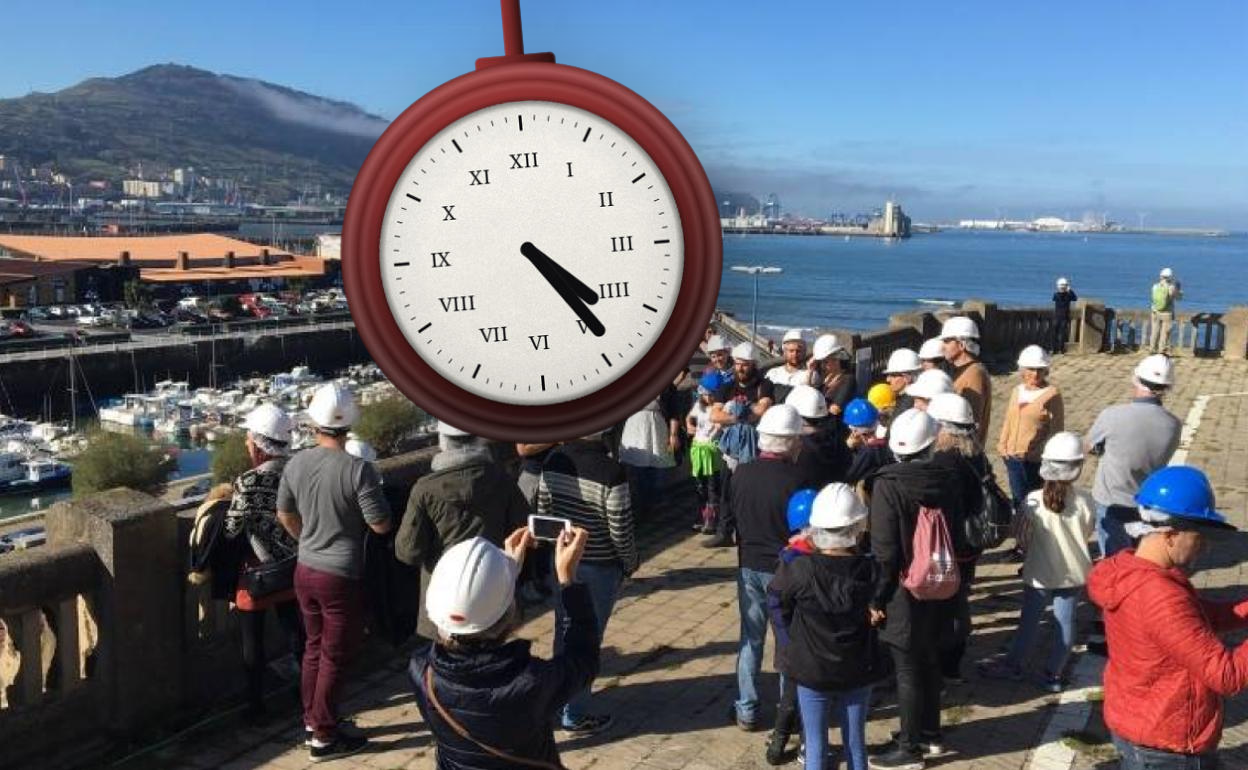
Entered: **4:24**
